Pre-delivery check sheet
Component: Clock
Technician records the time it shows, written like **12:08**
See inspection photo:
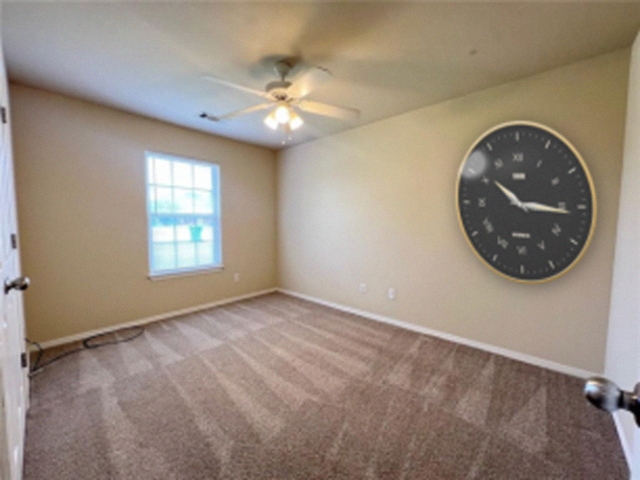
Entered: **10:16**
